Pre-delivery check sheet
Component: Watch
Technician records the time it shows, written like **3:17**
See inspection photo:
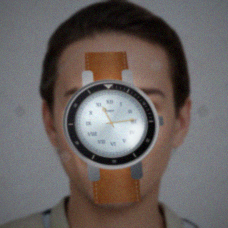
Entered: **11:14**
